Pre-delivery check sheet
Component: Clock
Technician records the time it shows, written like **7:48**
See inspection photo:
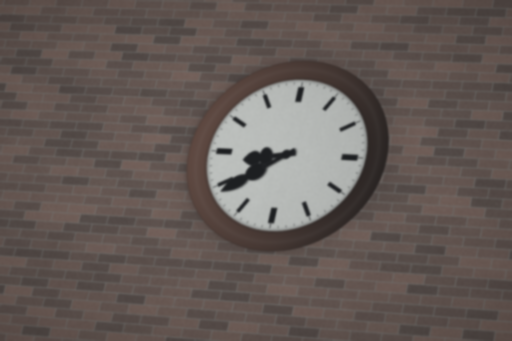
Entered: **8:39**
